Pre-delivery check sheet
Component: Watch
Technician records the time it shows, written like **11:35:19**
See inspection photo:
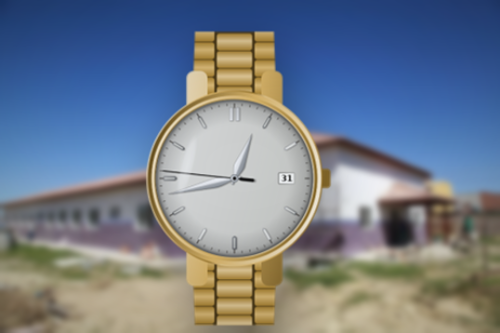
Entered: **12:42:46**
